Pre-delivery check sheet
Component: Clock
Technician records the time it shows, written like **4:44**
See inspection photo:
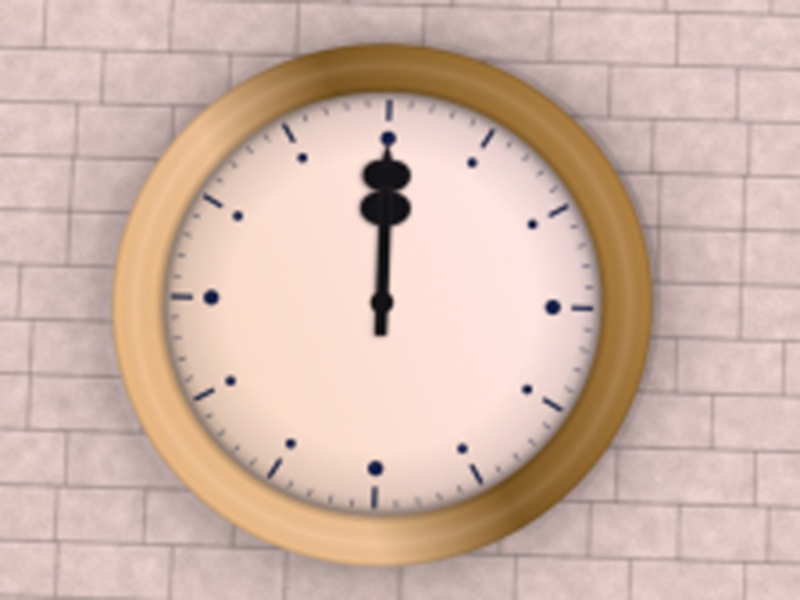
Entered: **12:00**
